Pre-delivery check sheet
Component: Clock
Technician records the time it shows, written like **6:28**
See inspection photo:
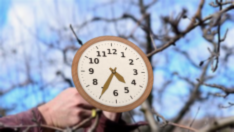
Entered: **4:35**
